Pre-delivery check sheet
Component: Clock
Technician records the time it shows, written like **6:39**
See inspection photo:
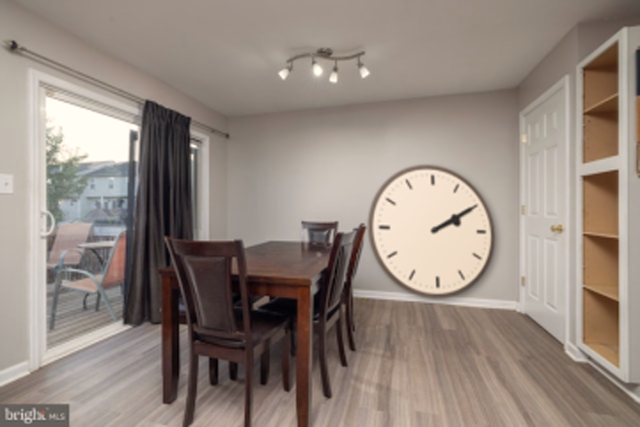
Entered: **2:10**
